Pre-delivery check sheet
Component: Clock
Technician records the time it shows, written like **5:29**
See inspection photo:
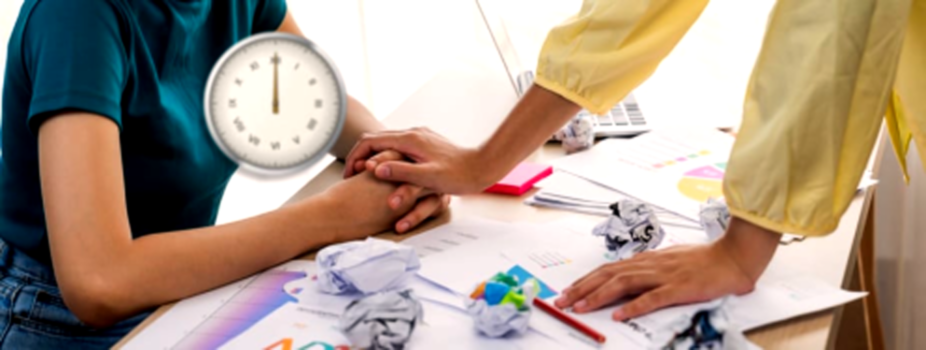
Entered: **12:00**
